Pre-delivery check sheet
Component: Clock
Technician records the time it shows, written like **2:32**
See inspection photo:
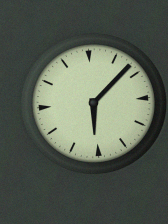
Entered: **6:08**
